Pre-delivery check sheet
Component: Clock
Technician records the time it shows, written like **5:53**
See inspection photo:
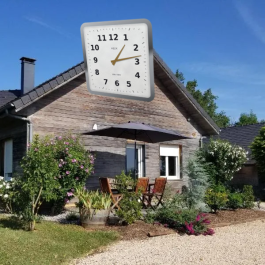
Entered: **1:13**
